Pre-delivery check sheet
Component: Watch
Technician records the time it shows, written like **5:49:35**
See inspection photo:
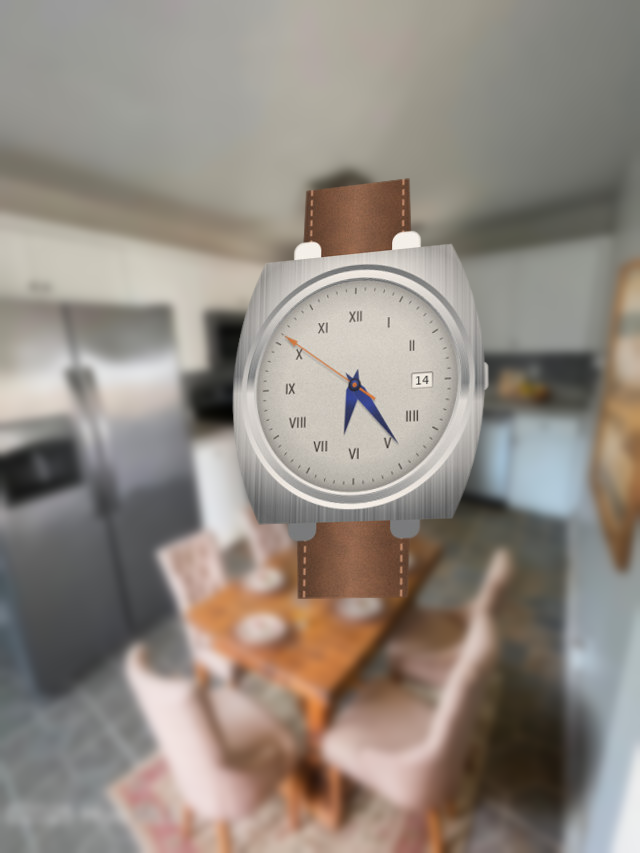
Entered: **6:23:51**
